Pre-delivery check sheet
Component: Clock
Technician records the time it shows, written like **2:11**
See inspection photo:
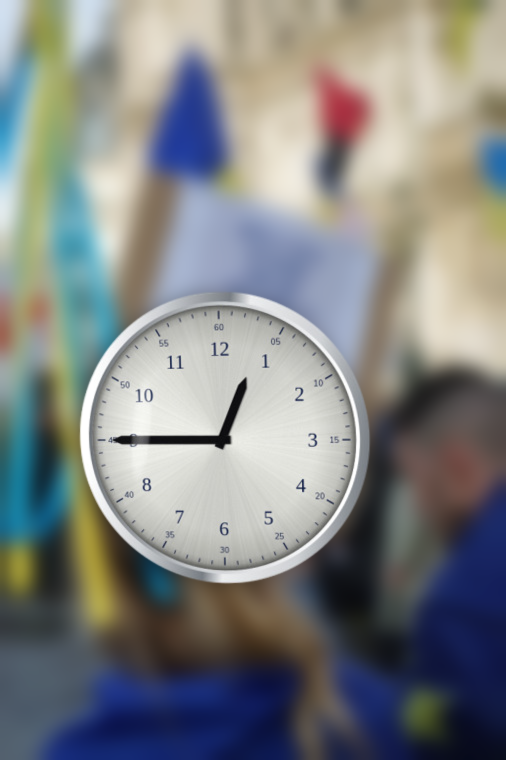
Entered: **12:45**
